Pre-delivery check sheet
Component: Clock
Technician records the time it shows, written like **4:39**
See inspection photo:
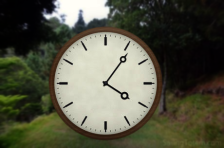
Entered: **4:06**
